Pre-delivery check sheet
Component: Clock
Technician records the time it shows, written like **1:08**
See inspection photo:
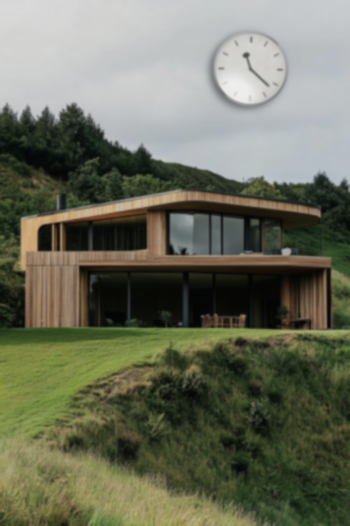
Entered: **11:22**
